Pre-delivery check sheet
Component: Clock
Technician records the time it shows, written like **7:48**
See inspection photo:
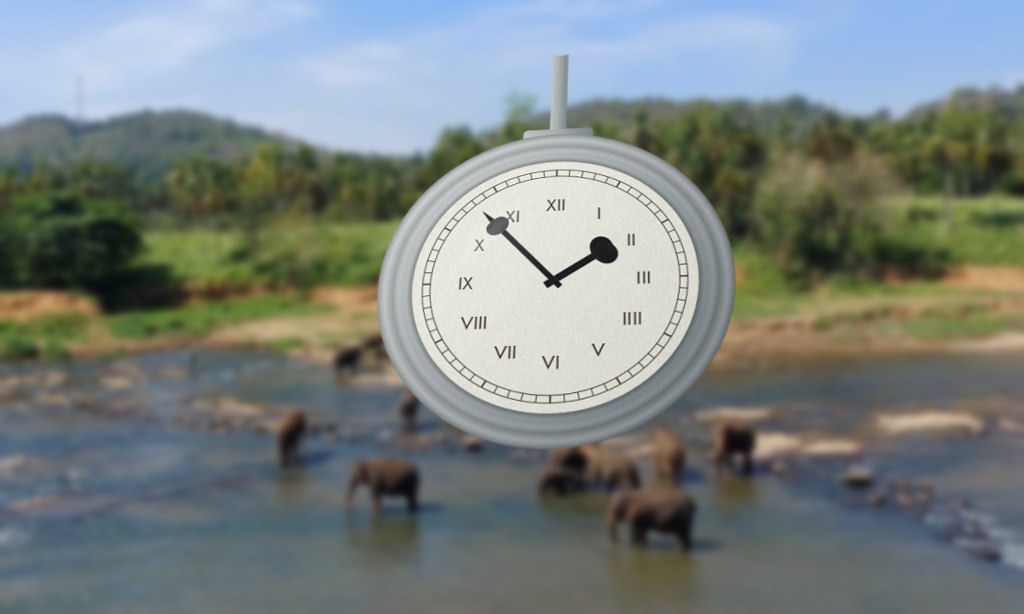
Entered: **1:53**
